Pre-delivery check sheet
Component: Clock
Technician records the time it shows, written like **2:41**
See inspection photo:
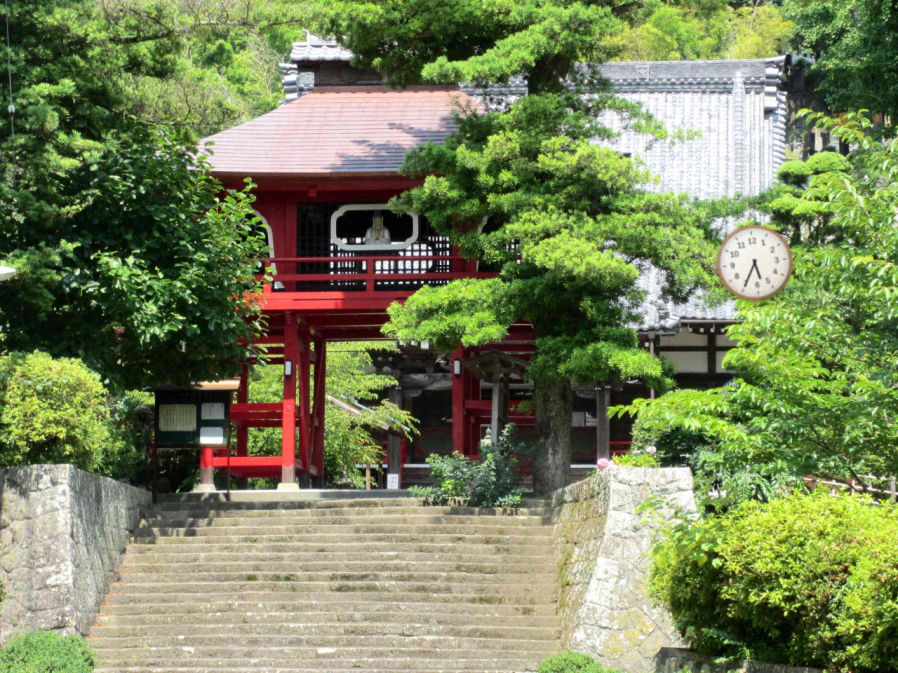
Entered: **5:35**
